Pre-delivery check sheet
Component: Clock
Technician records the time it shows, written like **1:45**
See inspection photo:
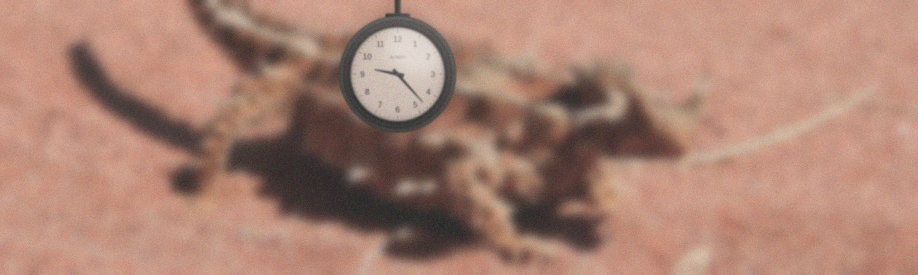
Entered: **9:23**
